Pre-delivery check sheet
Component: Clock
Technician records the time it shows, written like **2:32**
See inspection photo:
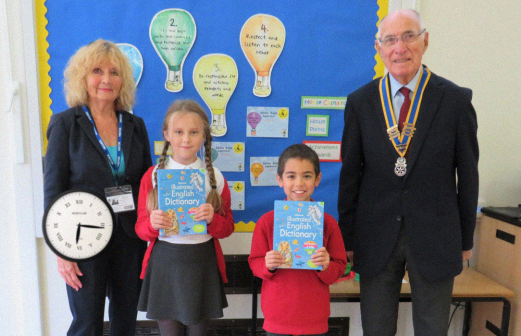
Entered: **6:16**
